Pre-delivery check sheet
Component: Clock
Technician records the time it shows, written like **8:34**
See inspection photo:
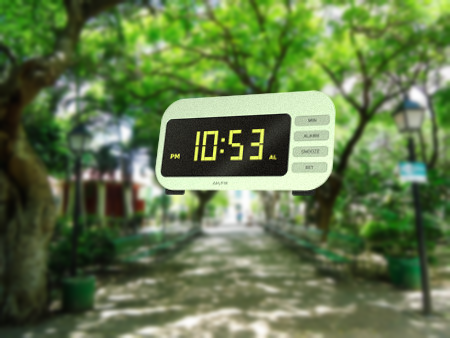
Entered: **10:53**
